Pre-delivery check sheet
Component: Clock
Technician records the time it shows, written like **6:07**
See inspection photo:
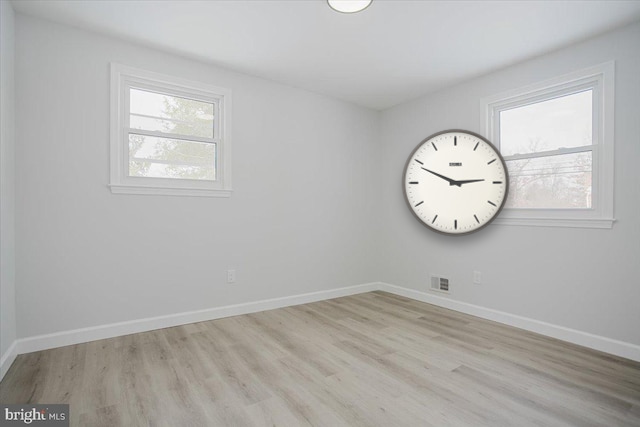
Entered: **2:49**
